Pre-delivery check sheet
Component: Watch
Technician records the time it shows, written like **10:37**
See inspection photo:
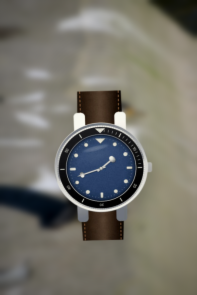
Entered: **1:42**
